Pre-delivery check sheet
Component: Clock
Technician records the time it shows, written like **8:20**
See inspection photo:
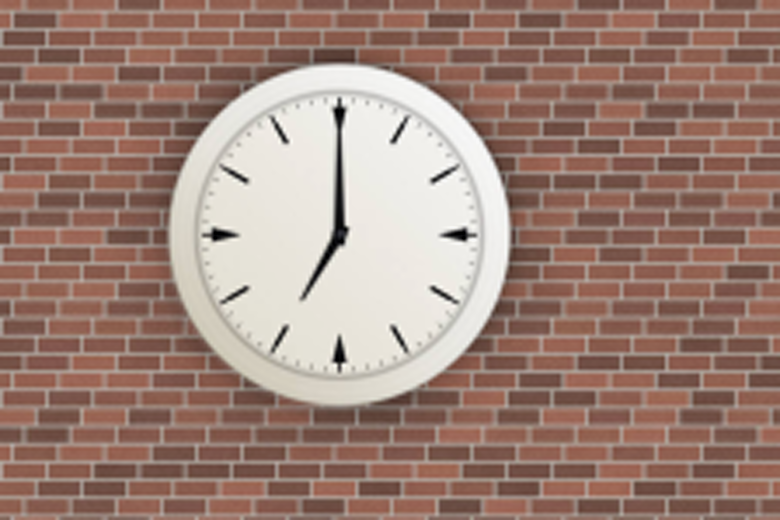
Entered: **7:00**
